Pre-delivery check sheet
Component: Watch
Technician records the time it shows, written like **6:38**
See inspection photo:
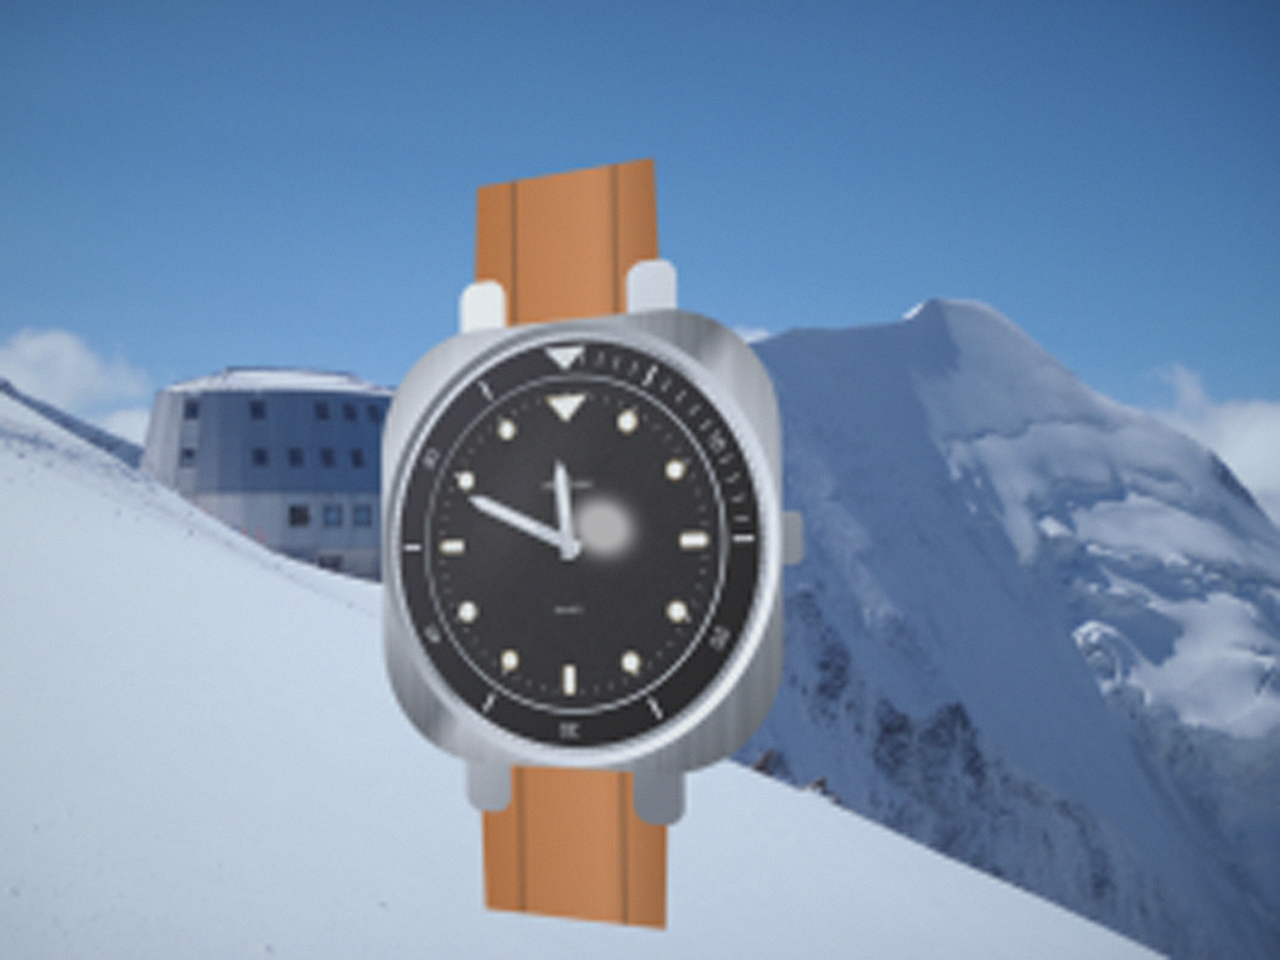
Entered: **11:49**
